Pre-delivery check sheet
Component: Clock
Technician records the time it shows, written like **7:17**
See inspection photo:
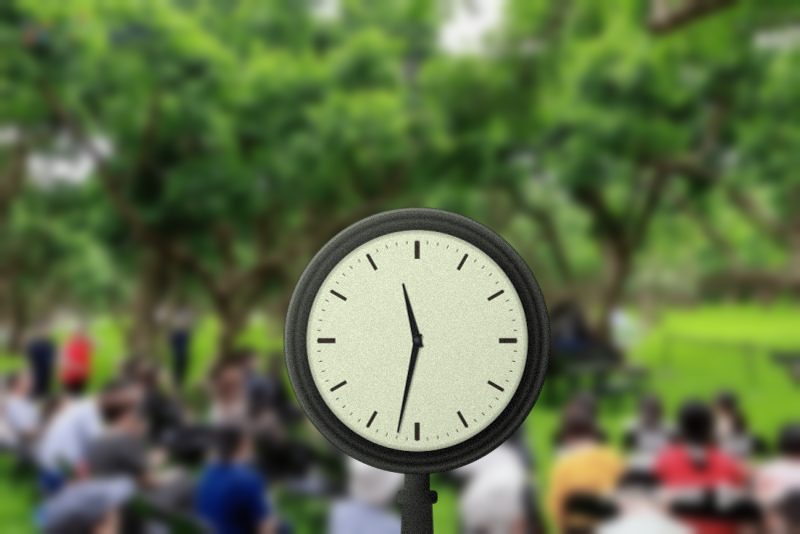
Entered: **11:32**
